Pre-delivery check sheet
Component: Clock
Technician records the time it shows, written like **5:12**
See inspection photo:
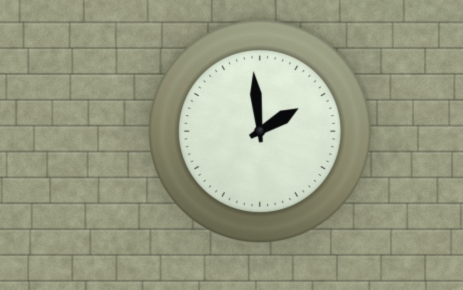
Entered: **1:59**
